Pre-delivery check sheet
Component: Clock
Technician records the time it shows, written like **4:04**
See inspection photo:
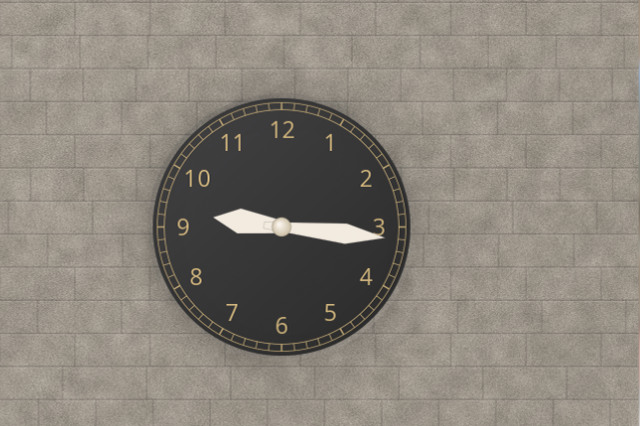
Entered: **9:16**
